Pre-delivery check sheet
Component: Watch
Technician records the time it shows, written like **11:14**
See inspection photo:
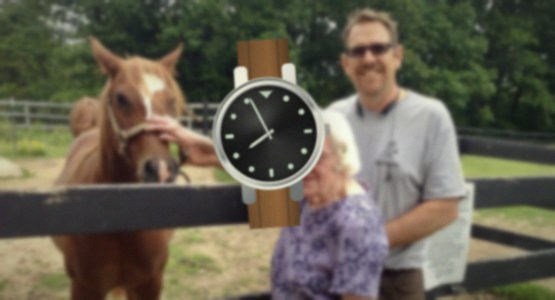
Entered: **7:56**
